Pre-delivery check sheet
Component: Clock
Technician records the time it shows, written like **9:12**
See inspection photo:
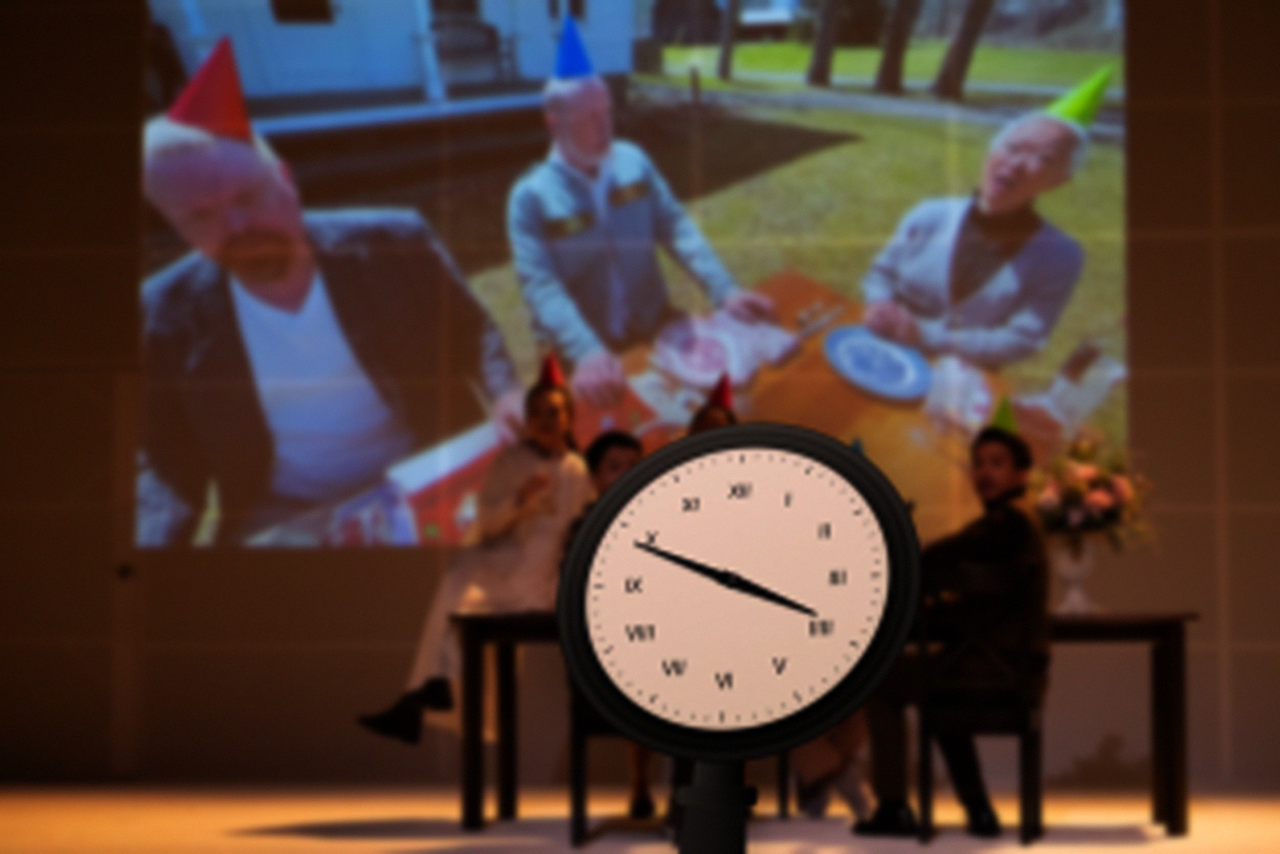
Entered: **3:49**
